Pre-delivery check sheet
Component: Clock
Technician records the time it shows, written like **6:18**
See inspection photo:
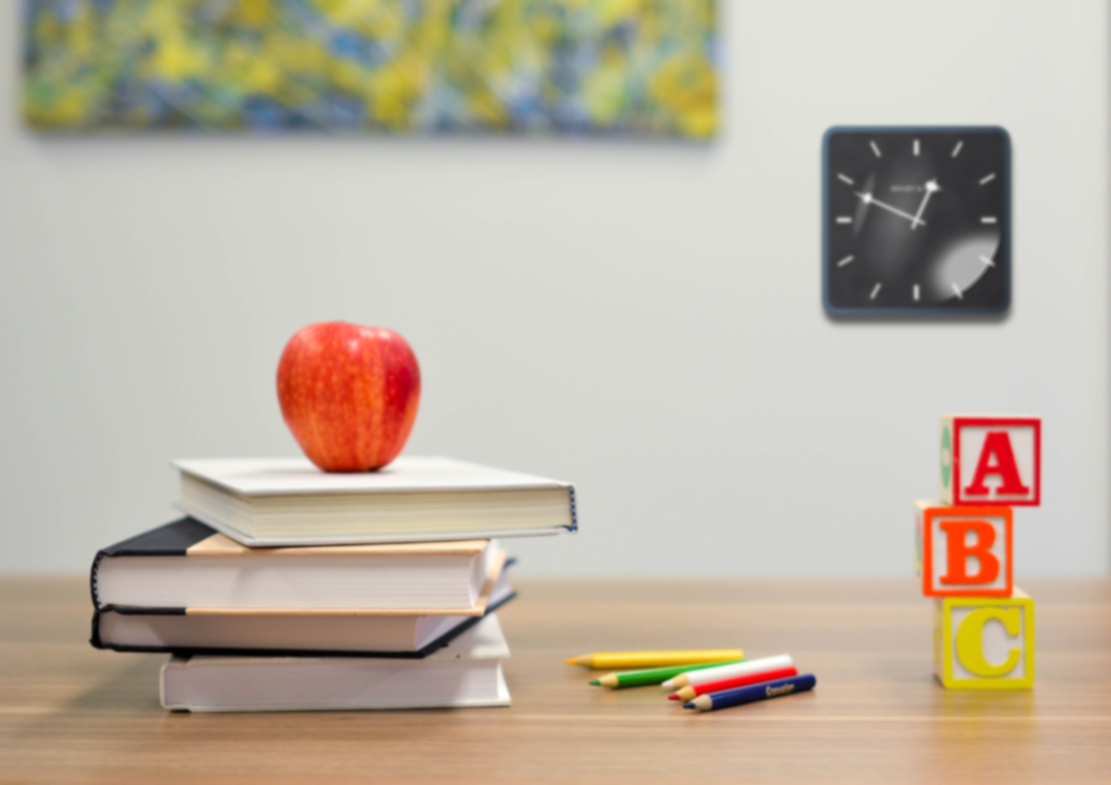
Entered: **12:49**
